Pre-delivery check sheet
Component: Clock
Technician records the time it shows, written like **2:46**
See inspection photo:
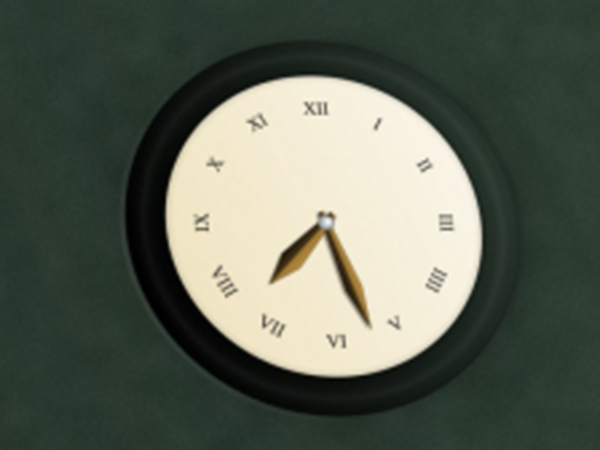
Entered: **7:27**
